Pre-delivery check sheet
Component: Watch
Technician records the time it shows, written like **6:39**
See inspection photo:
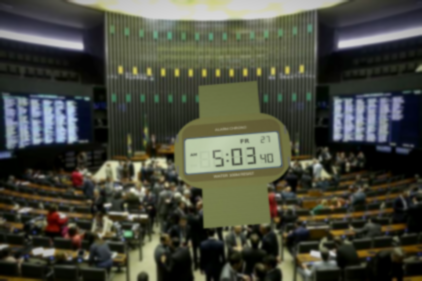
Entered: **5:03**
